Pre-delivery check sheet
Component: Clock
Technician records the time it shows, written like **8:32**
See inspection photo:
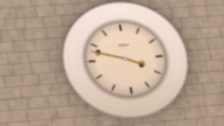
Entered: **3:48**
